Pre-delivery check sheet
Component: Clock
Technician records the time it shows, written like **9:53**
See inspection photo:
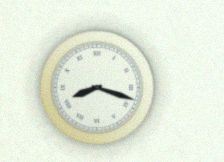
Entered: **8:18**
